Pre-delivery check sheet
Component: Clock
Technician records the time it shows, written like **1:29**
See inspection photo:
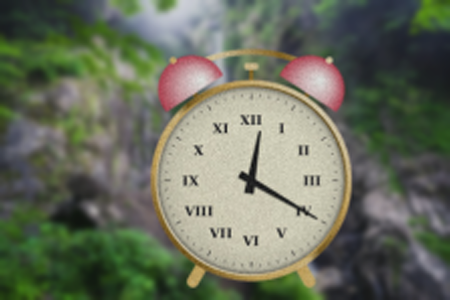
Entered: **12:20**
